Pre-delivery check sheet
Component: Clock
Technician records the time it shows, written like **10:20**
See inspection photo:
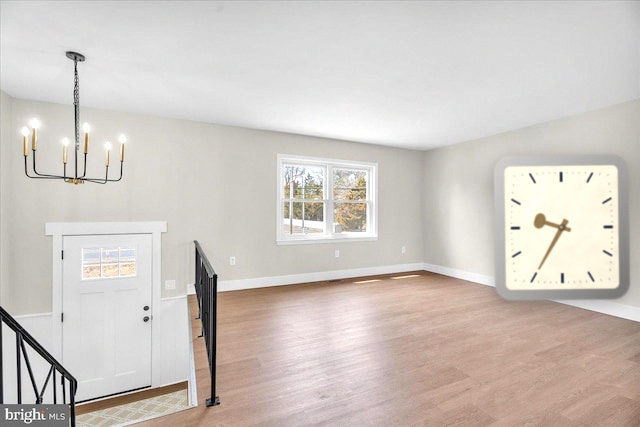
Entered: **9:35**
